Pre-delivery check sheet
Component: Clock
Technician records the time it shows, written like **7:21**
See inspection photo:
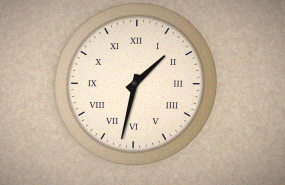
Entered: **1:32**
